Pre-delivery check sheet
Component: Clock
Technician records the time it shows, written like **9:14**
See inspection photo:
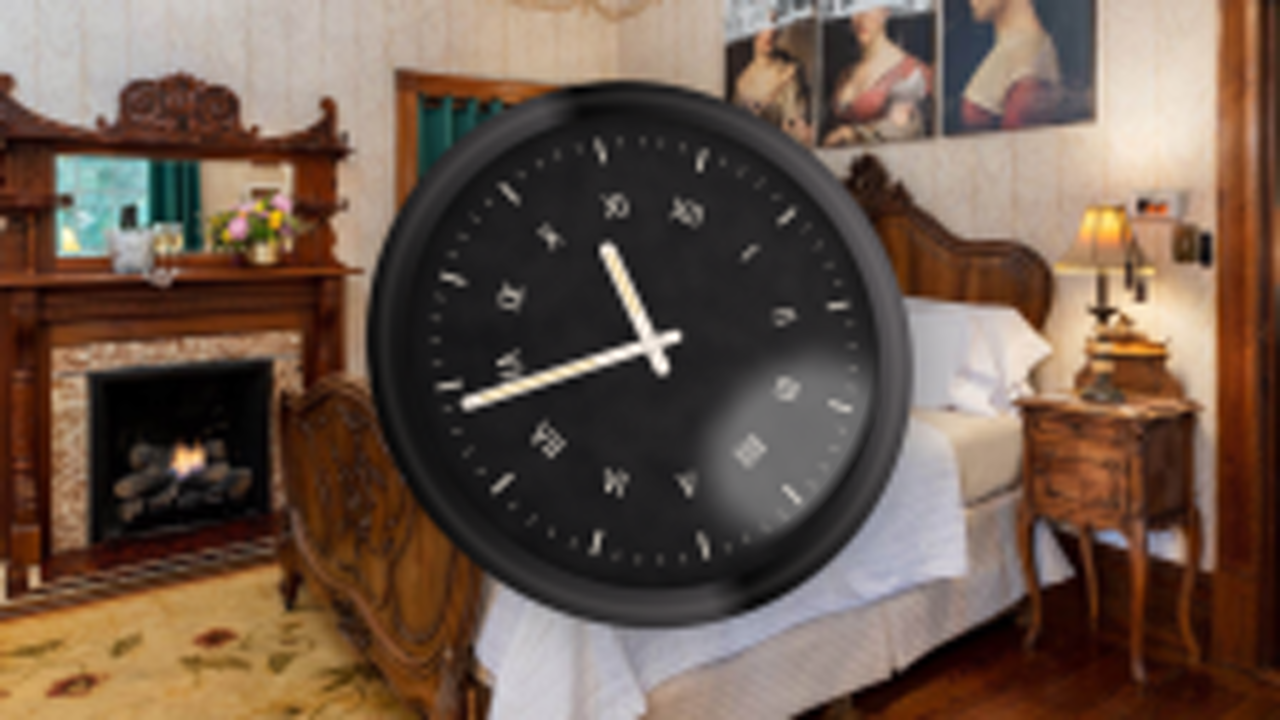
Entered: **10:39**
